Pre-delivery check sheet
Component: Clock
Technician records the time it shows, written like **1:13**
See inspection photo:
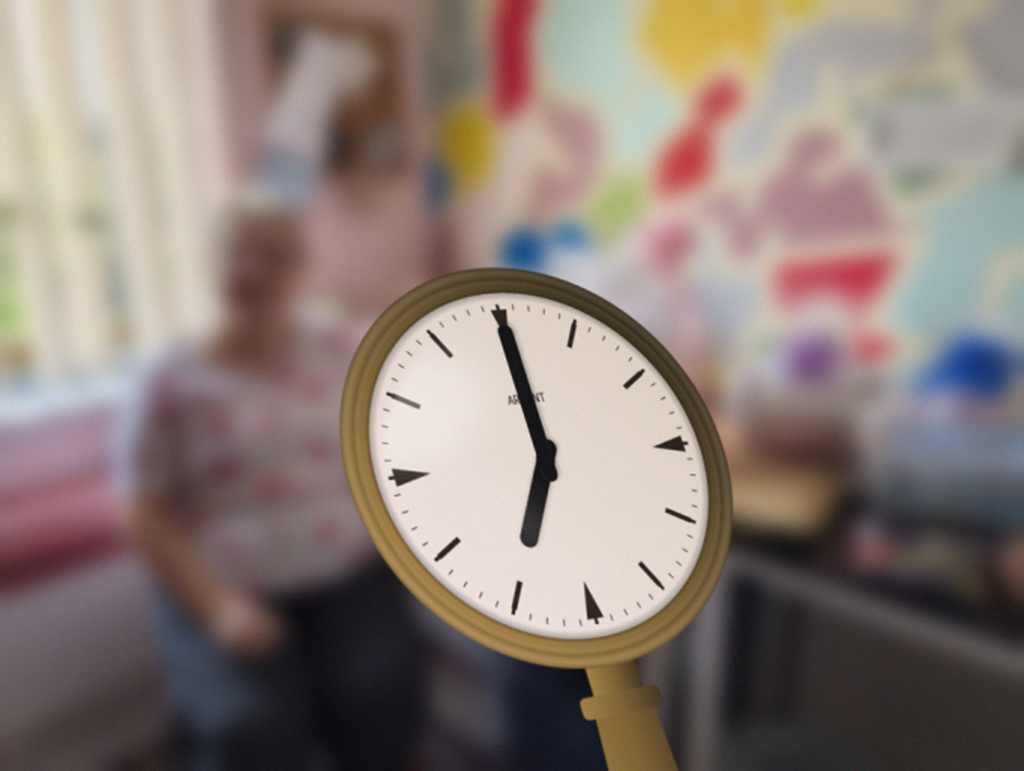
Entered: **7:00**
